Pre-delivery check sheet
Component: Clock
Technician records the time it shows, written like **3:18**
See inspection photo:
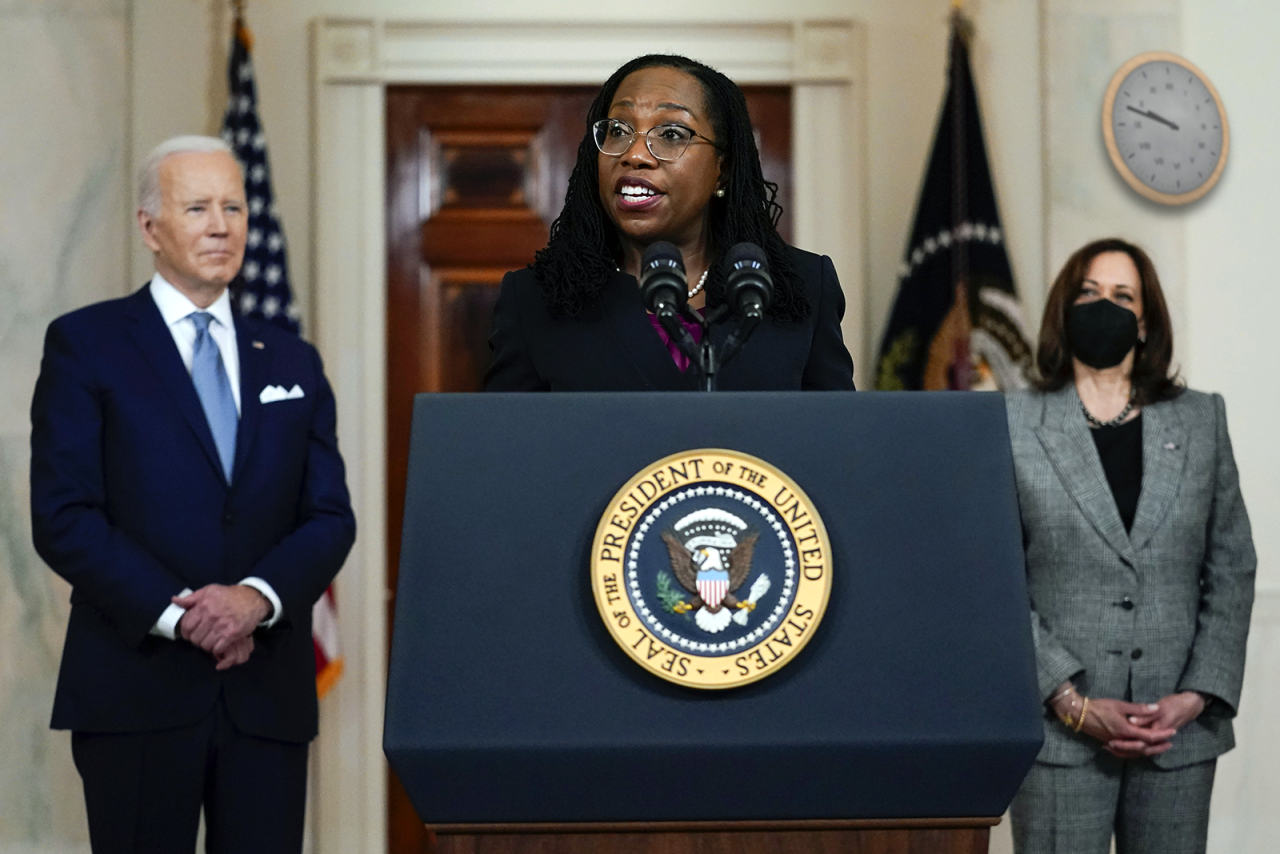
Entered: **9:48**
